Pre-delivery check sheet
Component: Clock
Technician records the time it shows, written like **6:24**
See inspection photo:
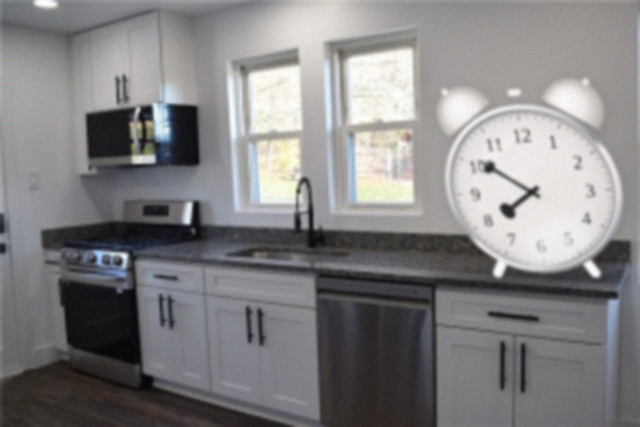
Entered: **7:51**
